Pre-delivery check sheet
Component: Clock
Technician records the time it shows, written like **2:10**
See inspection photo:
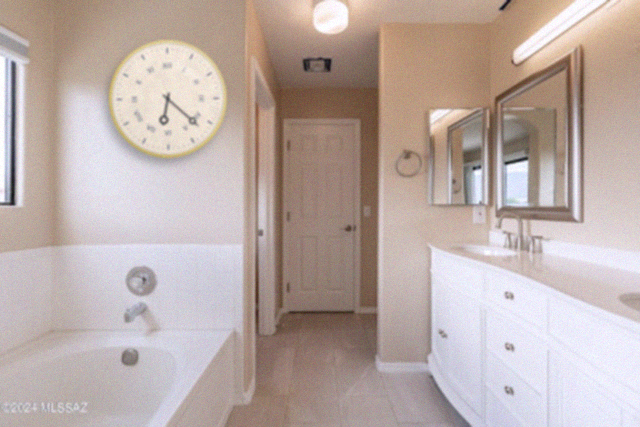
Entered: **6:22**
